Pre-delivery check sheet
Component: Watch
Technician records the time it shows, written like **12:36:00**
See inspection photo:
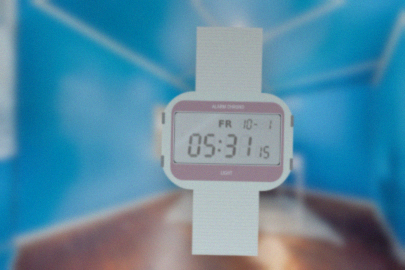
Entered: **5:31:15**
